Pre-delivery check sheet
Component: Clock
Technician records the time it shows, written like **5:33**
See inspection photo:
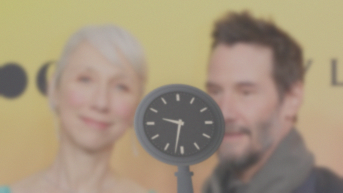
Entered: **9:32**
